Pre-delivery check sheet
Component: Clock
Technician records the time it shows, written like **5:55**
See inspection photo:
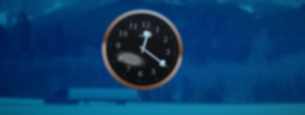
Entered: **12:20**
